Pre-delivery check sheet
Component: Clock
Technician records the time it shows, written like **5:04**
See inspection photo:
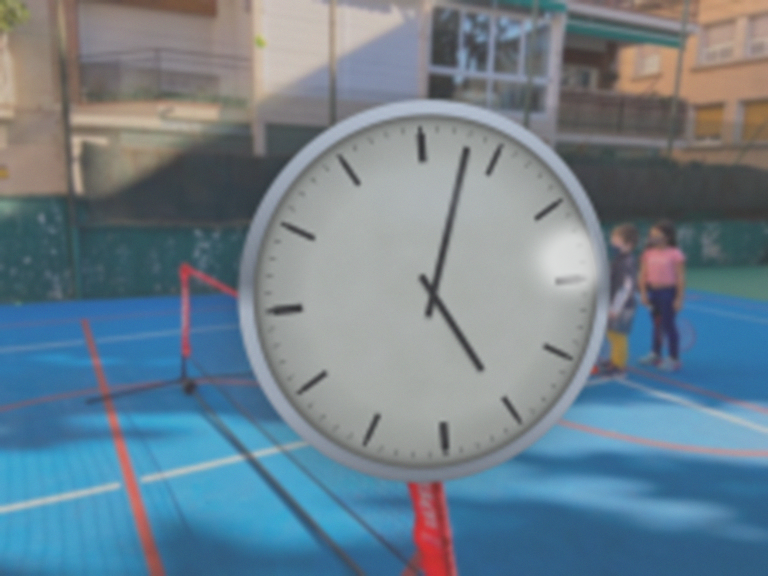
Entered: **5:03**
